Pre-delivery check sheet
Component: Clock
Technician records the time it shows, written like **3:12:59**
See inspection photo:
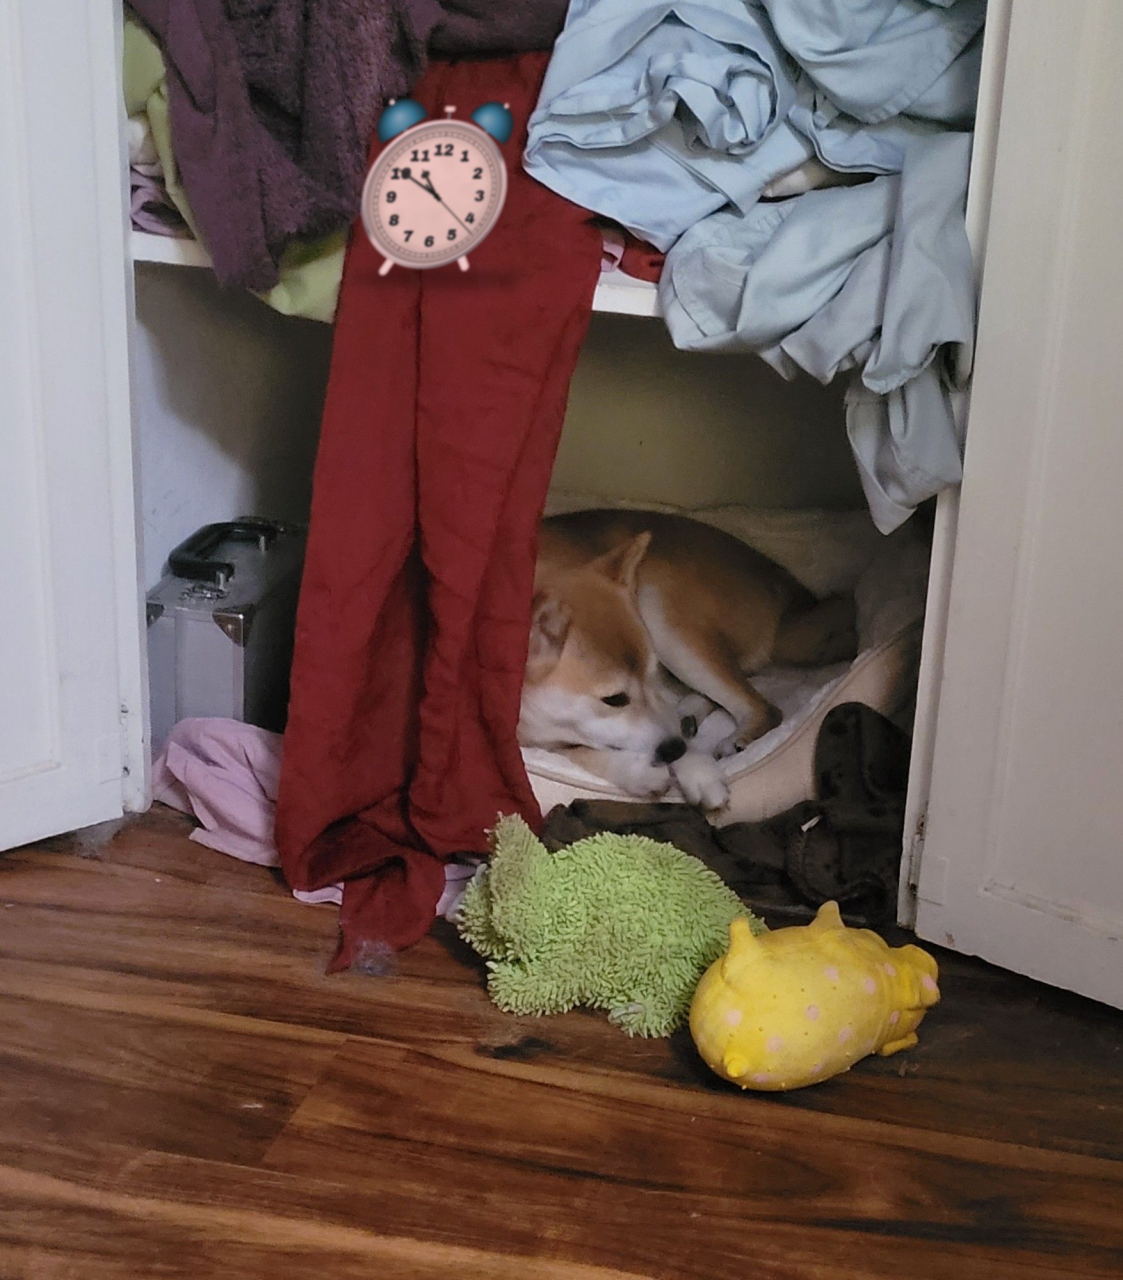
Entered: **10:50:22**
